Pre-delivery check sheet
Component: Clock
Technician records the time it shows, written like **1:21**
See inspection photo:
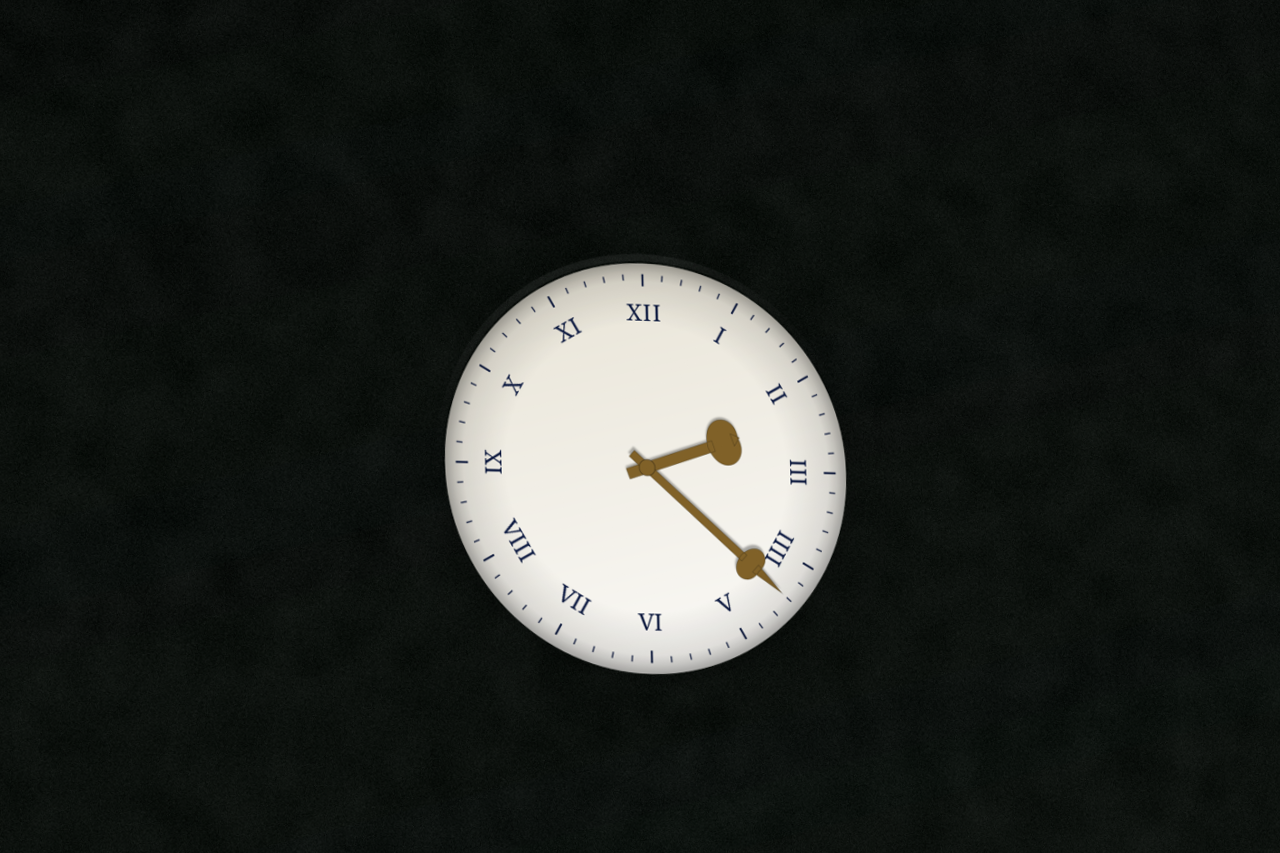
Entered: **2:22**
